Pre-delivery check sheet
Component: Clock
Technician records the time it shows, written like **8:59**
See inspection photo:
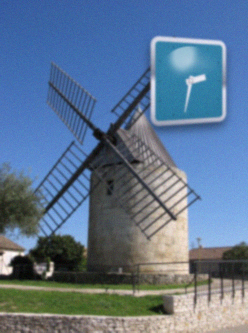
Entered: **2:32**
